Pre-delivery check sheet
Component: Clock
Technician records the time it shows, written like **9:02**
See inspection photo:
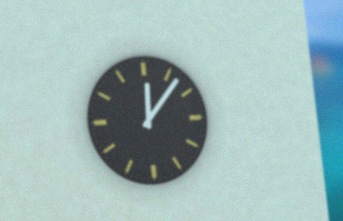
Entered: **12:07**
